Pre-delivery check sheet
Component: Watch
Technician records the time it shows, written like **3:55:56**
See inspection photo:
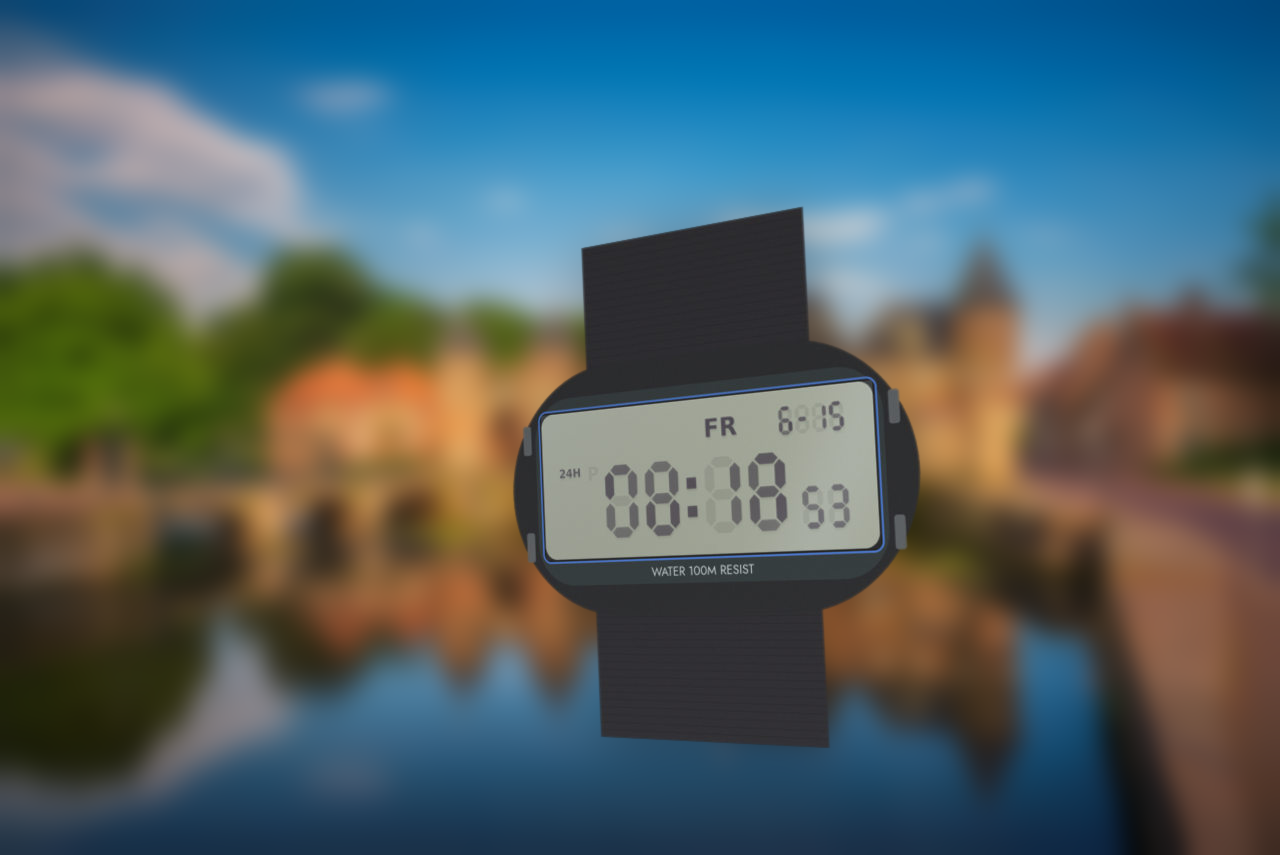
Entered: **8:18:53**
